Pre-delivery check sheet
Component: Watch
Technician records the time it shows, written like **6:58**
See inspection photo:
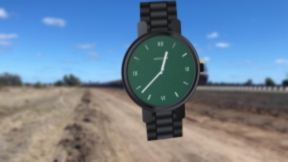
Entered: **12:38**
